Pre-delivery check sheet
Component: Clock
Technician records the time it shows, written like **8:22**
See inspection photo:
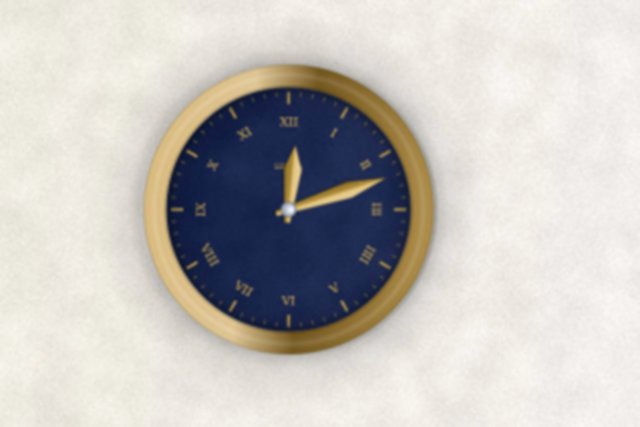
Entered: **12:12**
